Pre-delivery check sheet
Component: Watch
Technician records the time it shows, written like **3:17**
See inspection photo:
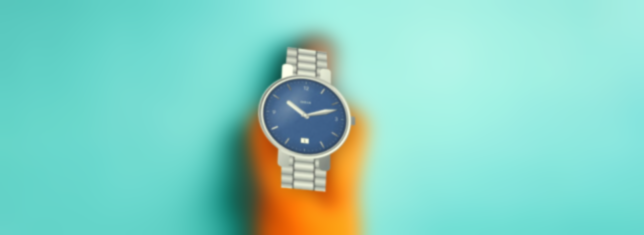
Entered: **10:12**
